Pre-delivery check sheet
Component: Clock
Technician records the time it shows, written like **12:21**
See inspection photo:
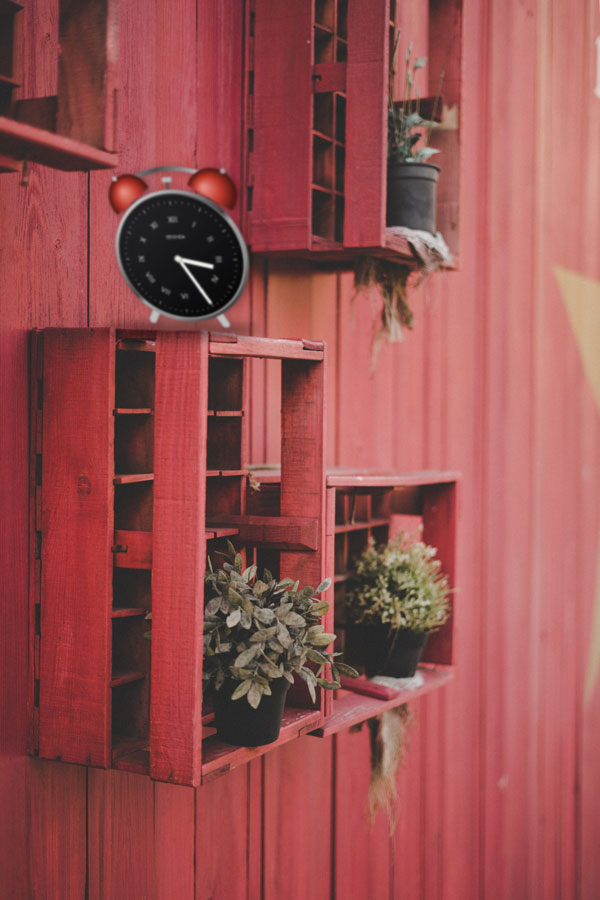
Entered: **3:25**
